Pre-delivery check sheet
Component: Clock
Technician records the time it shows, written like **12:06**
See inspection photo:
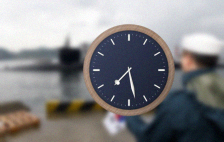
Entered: **7:28**
